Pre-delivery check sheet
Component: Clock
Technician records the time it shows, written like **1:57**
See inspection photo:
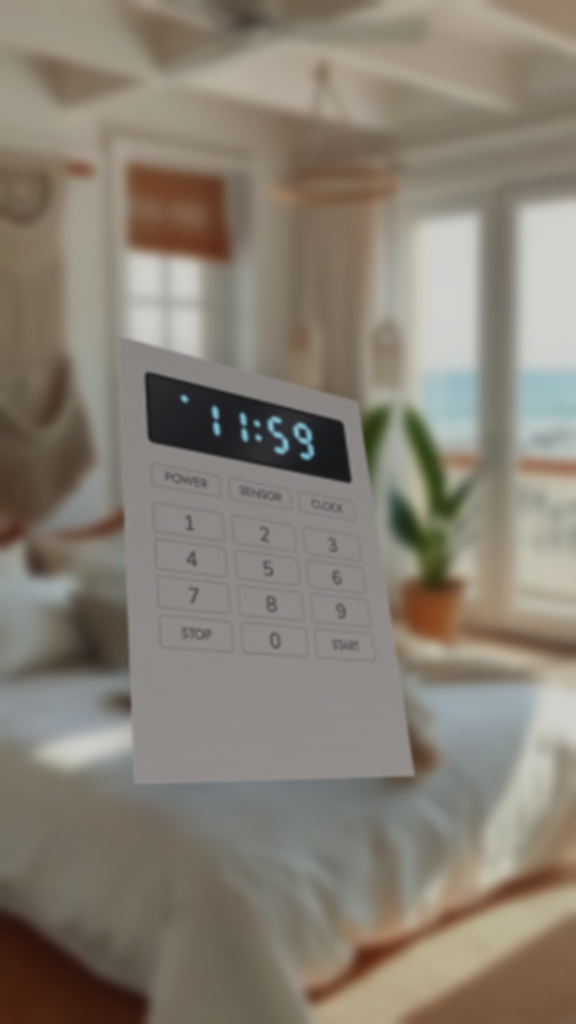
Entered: **11:59**
